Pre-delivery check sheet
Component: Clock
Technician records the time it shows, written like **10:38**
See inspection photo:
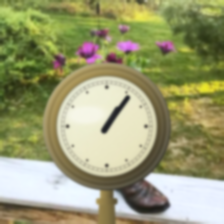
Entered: **1:06**
